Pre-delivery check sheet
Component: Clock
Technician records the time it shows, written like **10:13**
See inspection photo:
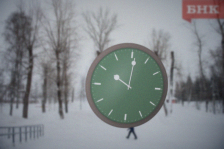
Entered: **10:01**
